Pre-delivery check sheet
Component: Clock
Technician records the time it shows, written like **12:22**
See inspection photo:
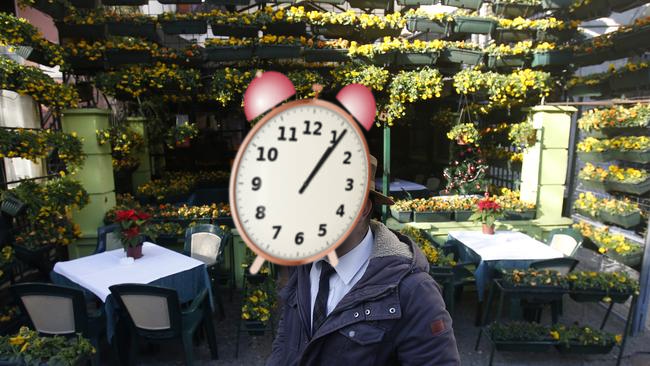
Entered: **1:06**
